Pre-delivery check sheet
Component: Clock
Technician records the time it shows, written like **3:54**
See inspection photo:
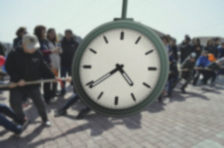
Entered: **4:39**
